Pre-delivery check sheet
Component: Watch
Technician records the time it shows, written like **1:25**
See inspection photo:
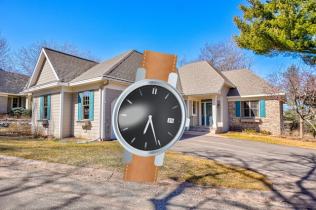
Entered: **6:26**
